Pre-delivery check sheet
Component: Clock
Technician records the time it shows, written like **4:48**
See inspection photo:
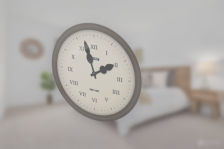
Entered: **1:57**
